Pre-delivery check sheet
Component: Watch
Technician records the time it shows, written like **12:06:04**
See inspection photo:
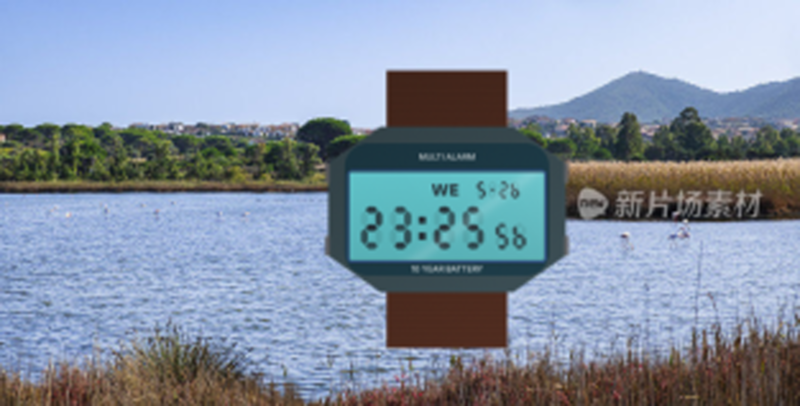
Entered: **23:25:56**
